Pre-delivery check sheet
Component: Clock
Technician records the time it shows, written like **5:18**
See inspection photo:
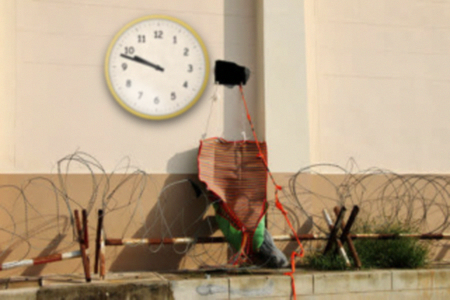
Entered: **9:48**
